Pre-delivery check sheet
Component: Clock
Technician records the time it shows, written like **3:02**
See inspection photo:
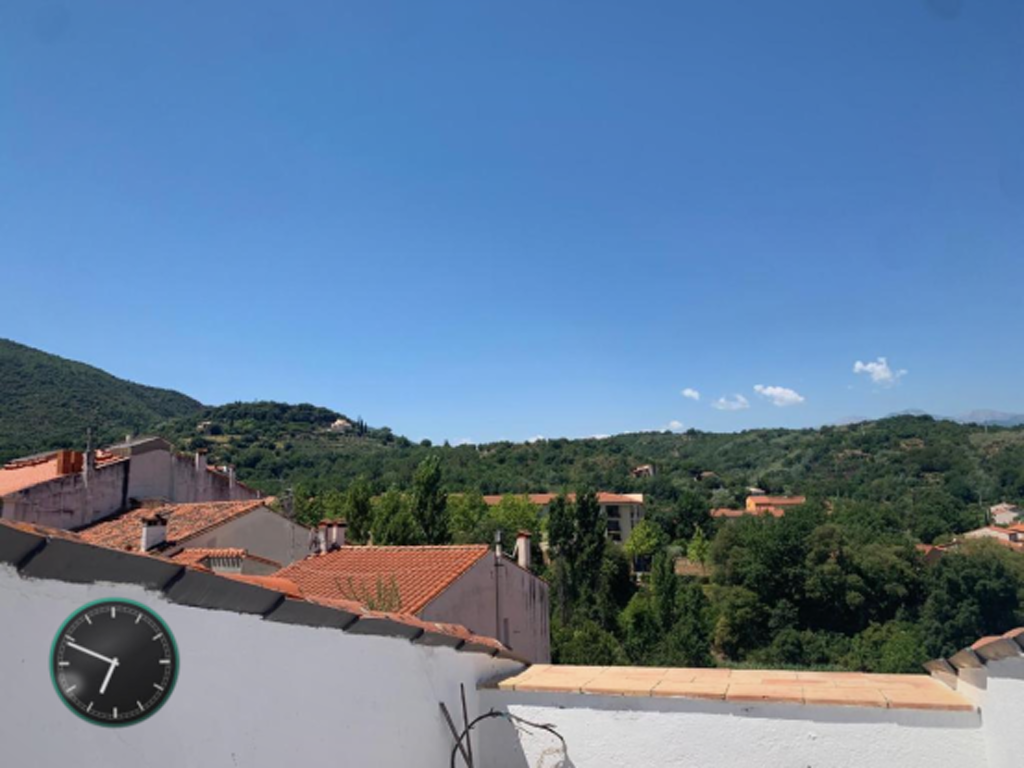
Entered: **6:49**
